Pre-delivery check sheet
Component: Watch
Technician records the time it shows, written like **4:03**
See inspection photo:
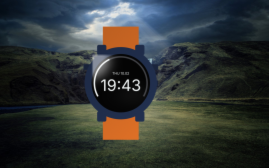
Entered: **19:43**
